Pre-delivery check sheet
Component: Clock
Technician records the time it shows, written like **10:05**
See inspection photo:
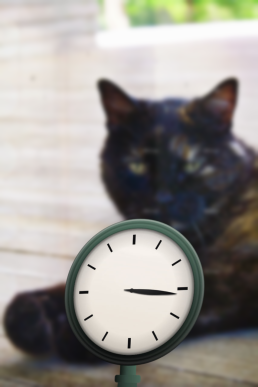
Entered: **3:16**
